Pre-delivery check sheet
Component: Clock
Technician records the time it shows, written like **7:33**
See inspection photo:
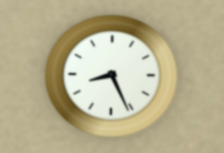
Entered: **8:26**
